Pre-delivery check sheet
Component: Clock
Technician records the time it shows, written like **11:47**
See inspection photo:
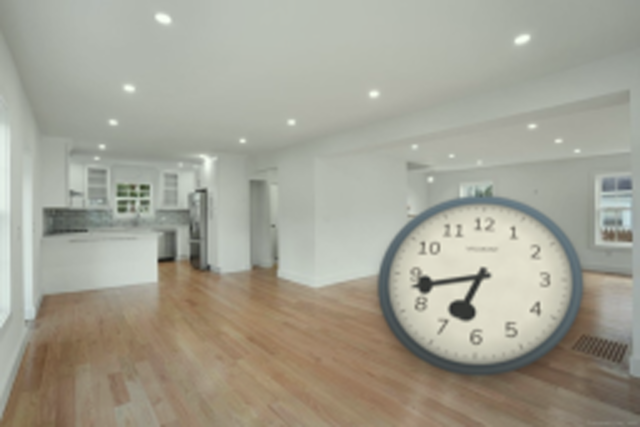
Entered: **6:43**
